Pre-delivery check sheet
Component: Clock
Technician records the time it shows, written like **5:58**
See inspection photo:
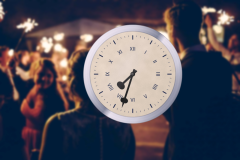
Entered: **7:33**
